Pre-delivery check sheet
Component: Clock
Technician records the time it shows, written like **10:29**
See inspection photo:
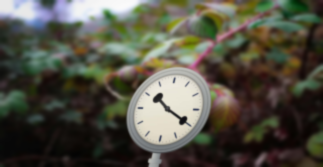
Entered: **10:20**
